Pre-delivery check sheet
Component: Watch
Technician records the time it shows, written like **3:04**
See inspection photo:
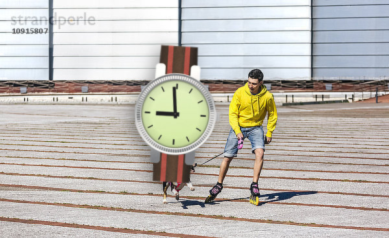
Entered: **8:59**
